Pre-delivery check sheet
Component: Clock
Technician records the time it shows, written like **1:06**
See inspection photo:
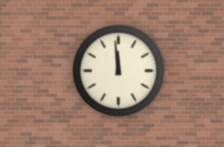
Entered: **11:59**
